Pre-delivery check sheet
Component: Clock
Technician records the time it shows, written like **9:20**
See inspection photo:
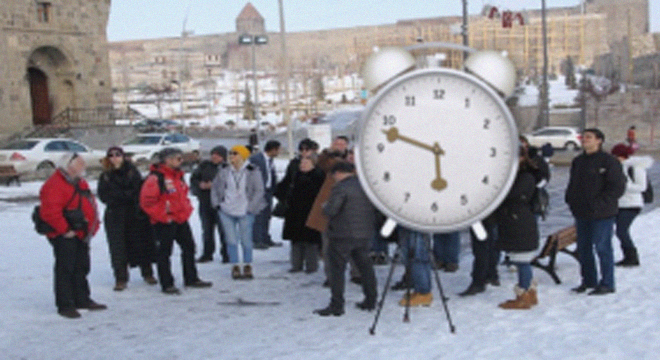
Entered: **5:48**
